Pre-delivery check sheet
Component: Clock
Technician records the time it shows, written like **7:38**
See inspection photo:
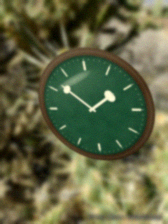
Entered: **1:52**
